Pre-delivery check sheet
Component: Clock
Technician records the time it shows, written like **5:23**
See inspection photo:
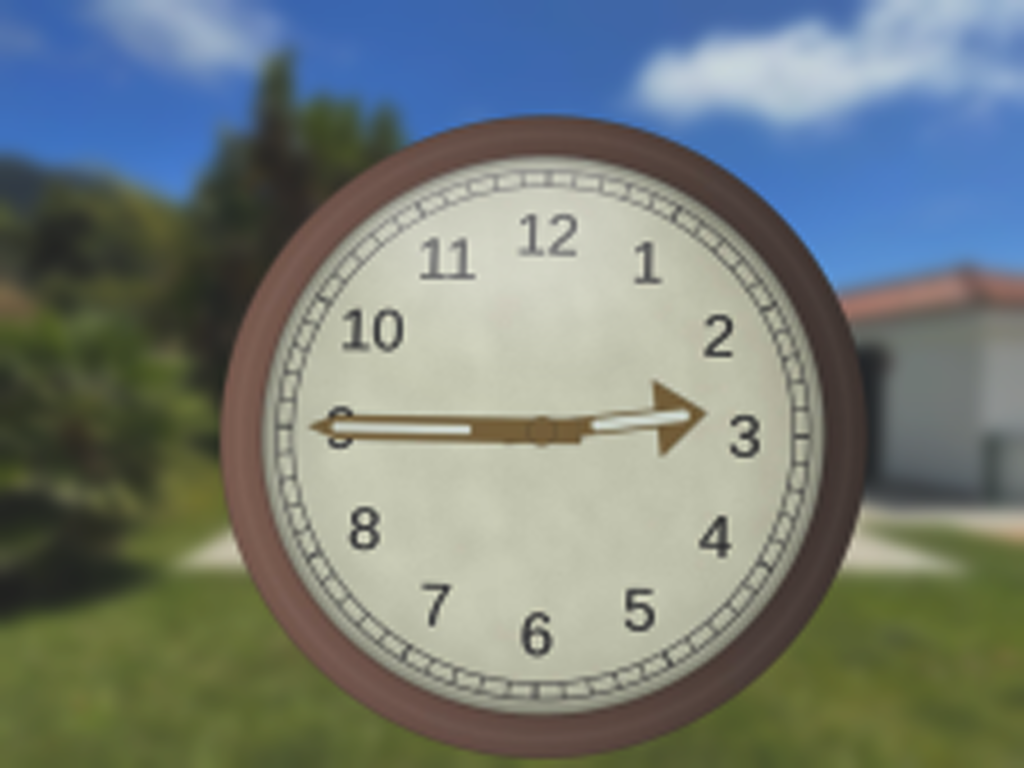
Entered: **2:45**
